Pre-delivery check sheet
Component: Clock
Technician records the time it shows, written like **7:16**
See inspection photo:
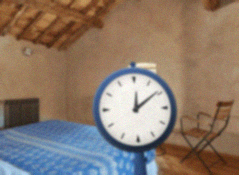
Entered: **12:09**
